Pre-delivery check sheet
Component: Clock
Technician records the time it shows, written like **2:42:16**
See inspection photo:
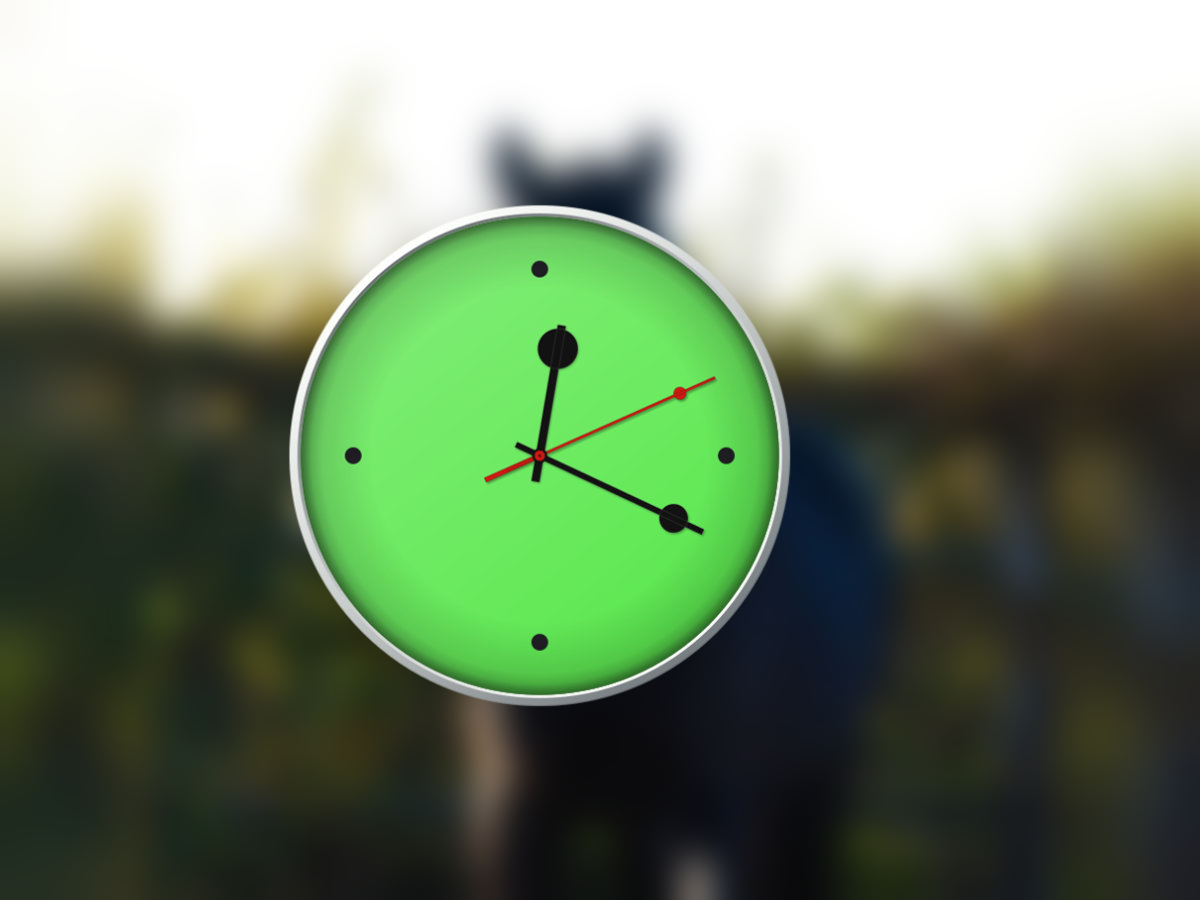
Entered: **12:19:11**
